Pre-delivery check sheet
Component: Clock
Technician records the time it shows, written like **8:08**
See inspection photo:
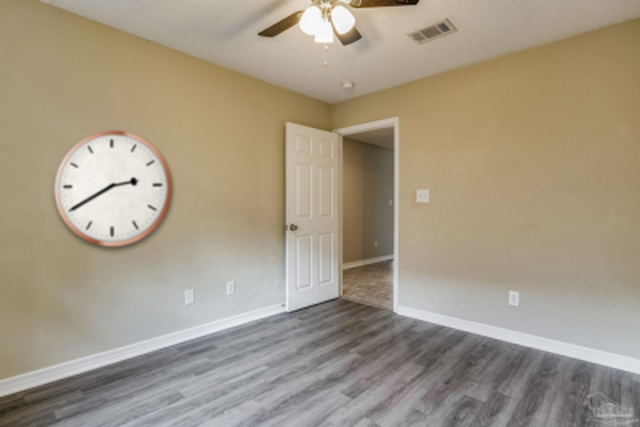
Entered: **2:40**
